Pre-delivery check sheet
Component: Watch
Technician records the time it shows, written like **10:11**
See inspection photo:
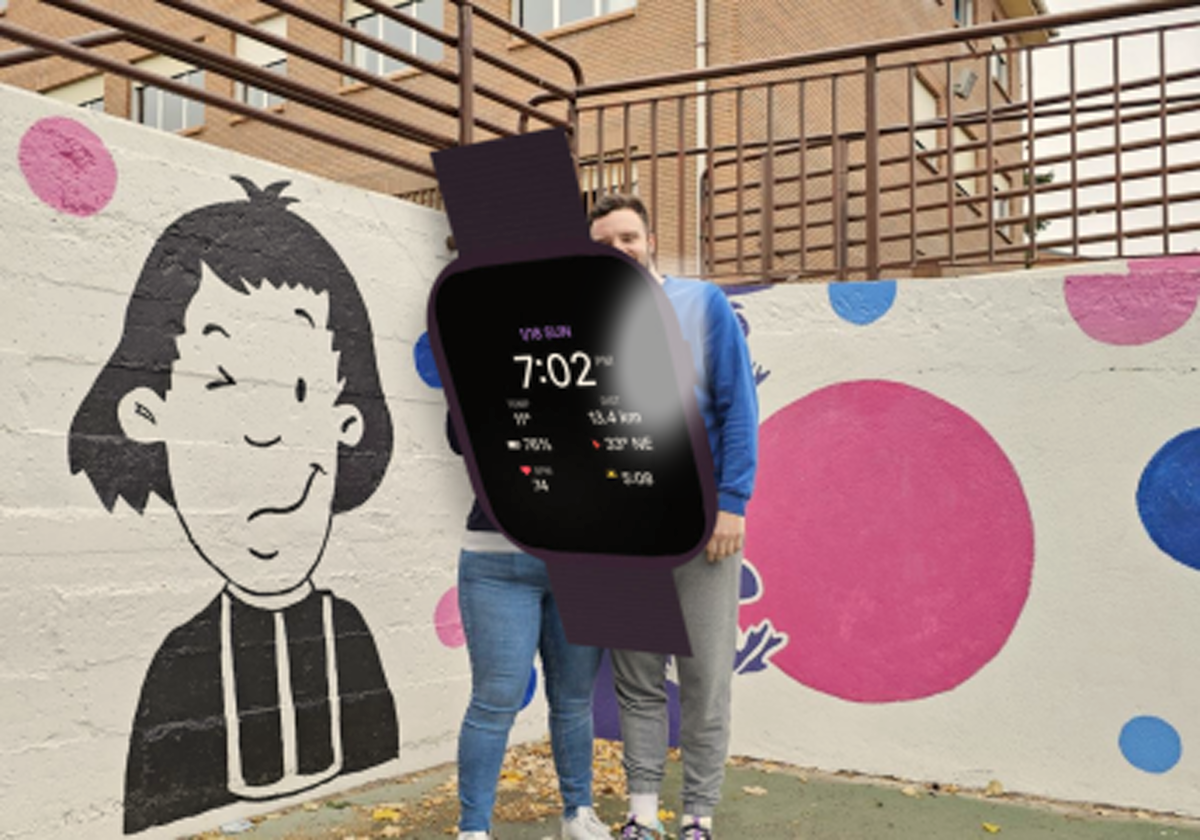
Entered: **7:02**
